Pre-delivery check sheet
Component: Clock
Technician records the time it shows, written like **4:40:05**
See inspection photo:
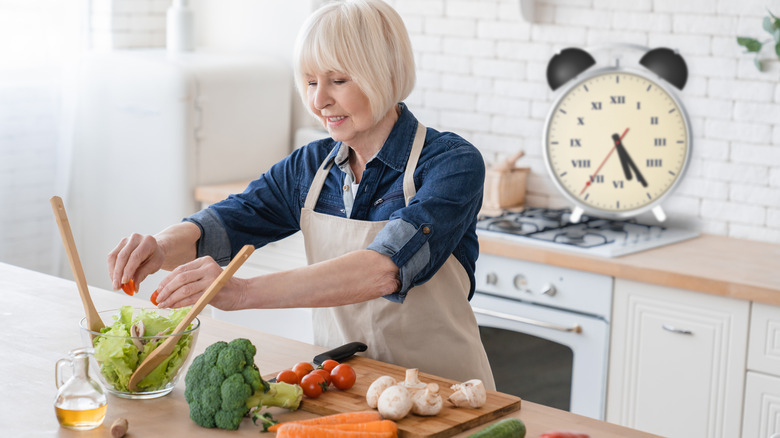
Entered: **5:24:36**
